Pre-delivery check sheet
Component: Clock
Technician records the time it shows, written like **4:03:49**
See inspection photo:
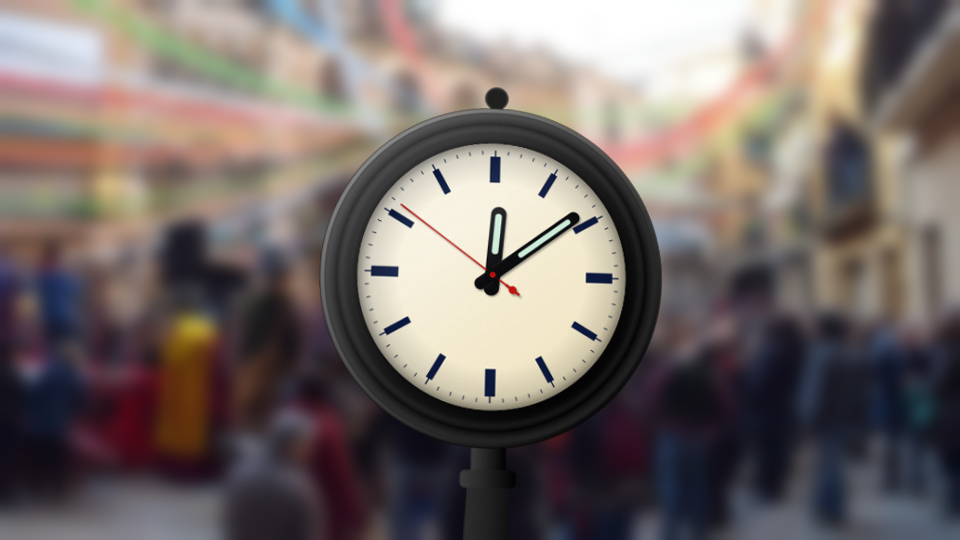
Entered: **12:08:51**
